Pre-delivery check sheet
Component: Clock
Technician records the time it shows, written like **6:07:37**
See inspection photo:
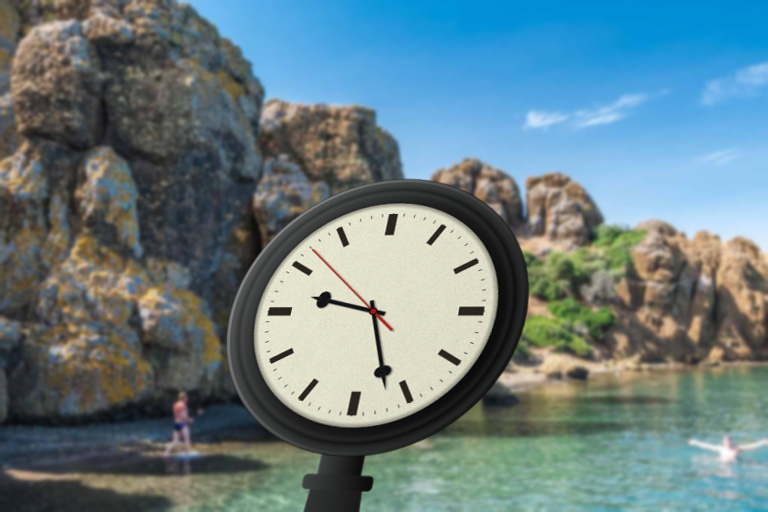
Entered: **9:26:52**
